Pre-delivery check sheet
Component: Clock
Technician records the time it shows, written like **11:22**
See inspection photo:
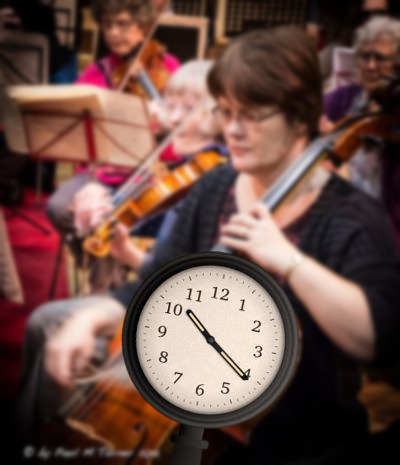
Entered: **10:21**
